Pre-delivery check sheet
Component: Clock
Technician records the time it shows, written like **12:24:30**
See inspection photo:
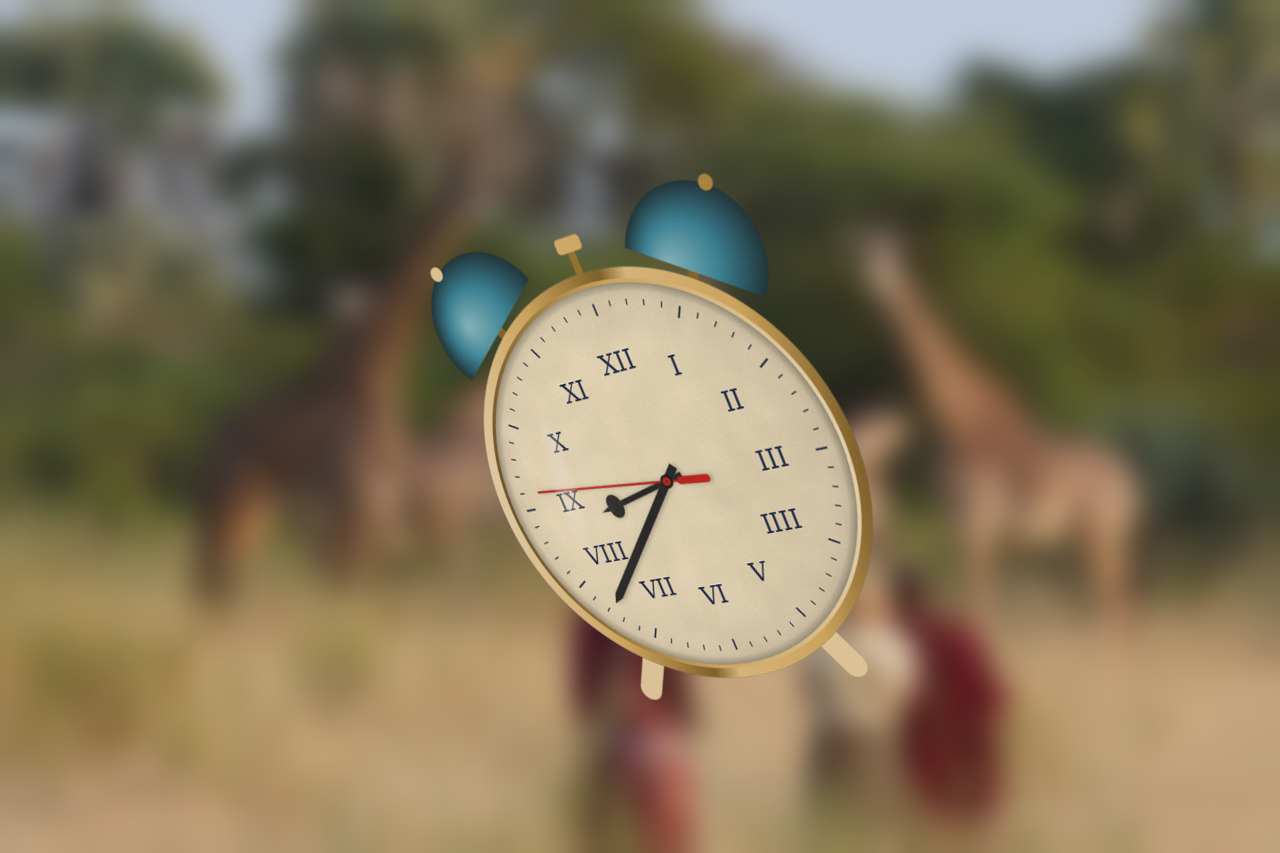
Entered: **8:37:46**
